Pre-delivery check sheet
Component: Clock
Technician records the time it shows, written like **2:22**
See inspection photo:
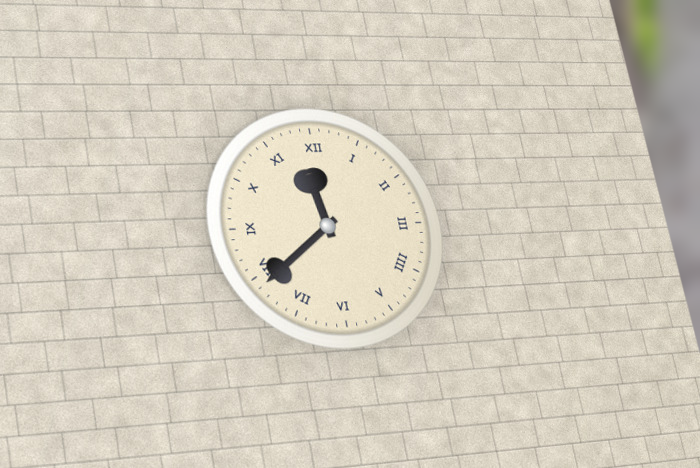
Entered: **11:39**
